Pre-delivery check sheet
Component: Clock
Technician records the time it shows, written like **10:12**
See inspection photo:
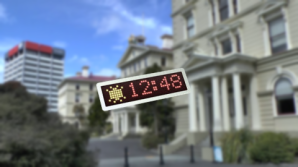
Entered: **12:48**
